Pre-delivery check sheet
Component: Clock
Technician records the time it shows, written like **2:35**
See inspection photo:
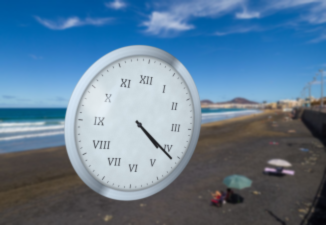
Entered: **4:21**
